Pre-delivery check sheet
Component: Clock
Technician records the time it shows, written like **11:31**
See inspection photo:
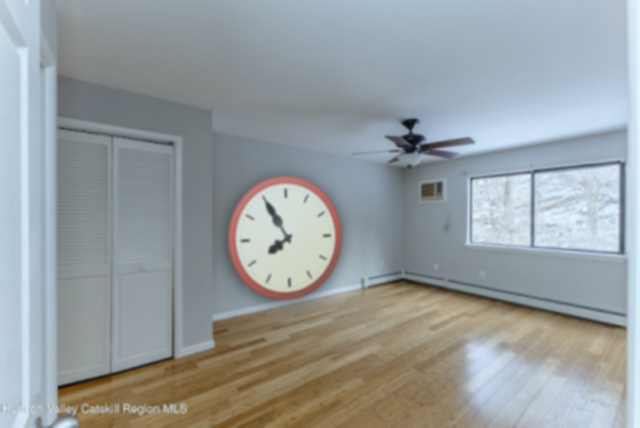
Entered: **7:55**
